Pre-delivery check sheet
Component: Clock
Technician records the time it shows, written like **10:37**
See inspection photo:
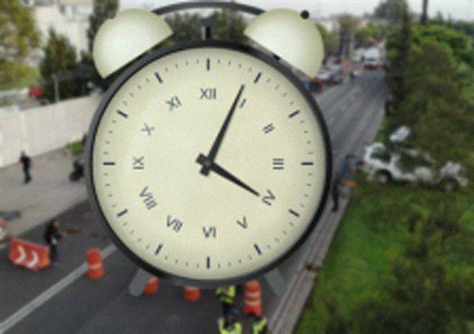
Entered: **4:04**
